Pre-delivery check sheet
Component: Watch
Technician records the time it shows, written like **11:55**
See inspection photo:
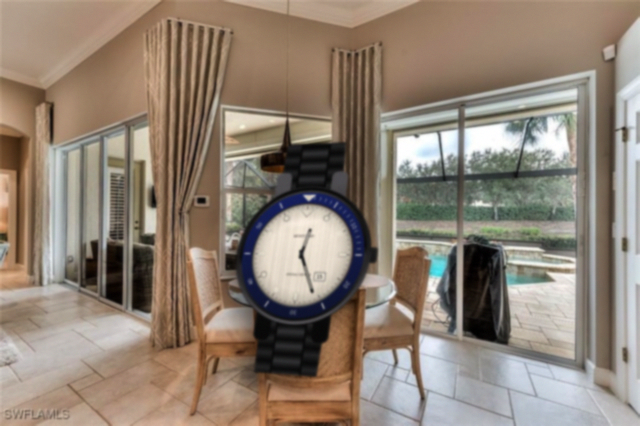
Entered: **12:26**
